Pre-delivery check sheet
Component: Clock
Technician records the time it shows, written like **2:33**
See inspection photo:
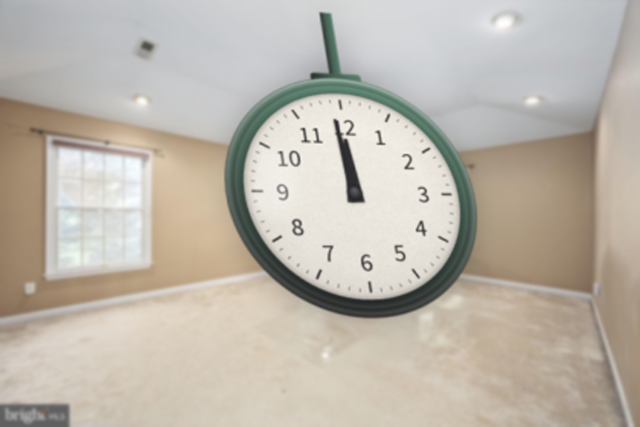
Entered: **11:59**
